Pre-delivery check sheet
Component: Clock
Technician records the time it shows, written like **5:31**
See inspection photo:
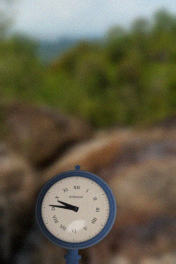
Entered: **9:46**
